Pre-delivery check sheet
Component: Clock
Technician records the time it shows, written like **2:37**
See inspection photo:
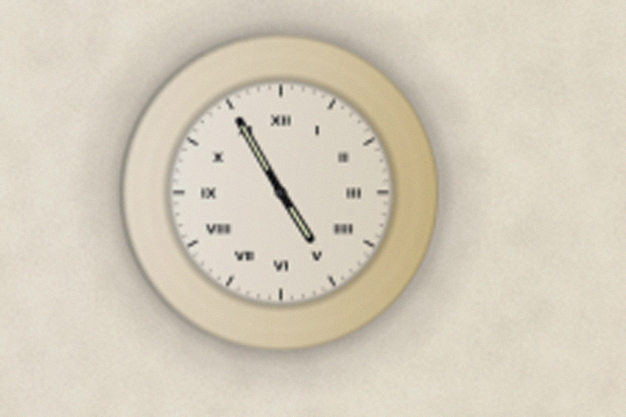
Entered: **4:55**
